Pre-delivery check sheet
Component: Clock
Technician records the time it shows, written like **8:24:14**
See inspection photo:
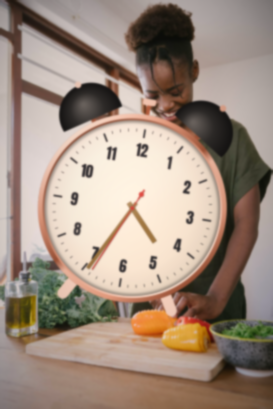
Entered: **4:34:34**
